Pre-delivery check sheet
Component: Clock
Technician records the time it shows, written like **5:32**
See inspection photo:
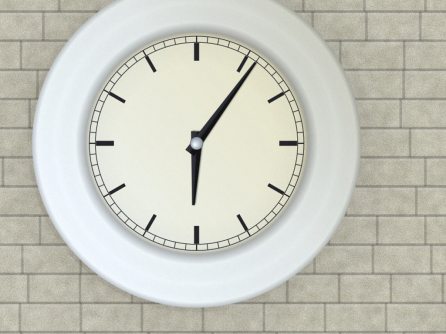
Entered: **6:06**
